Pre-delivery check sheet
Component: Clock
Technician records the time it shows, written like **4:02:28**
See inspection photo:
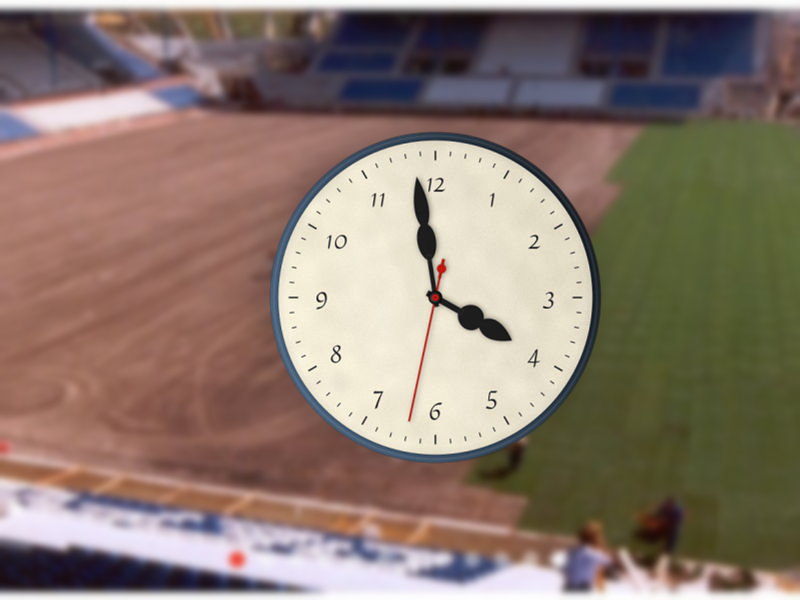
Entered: **3:58:32**
